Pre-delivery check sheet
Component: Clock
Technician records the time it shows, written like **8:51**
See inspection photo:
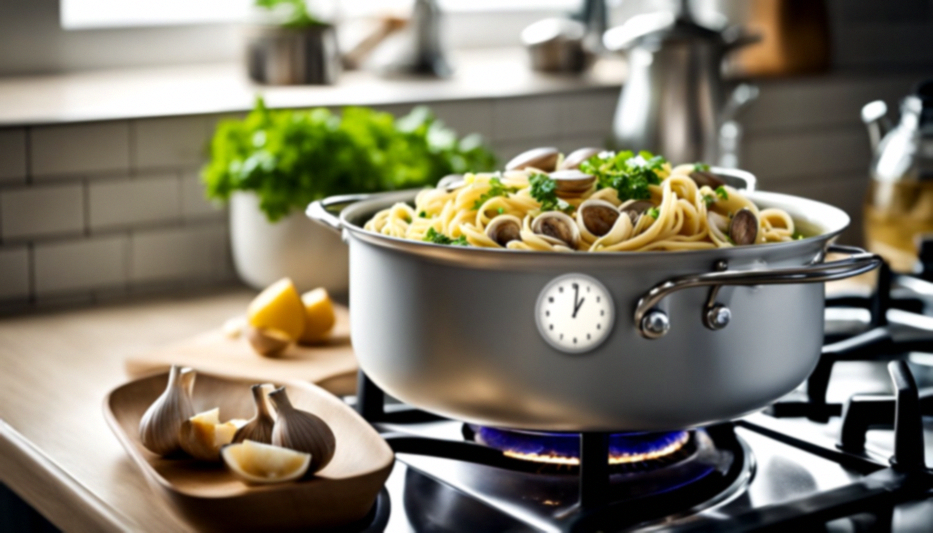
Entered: **1:01**
